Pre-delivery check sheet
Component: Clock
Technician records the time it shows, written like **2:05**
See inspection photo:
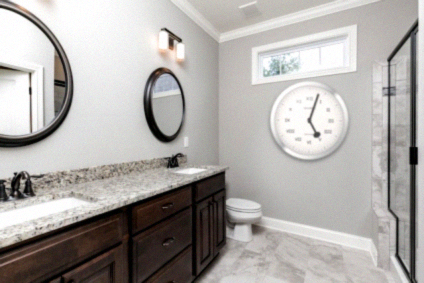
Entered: **5:03**
